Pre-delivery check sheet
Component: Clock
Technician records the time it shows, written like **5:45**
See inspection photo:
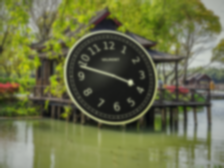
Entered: **3:48**
